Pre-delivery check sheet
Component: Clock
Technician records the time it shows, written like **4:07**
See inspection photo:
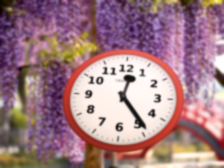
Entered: **12:24**
